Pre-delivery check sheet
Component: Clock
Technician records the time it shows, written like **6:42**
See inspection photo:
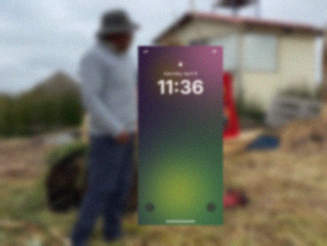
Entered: **11:36**
